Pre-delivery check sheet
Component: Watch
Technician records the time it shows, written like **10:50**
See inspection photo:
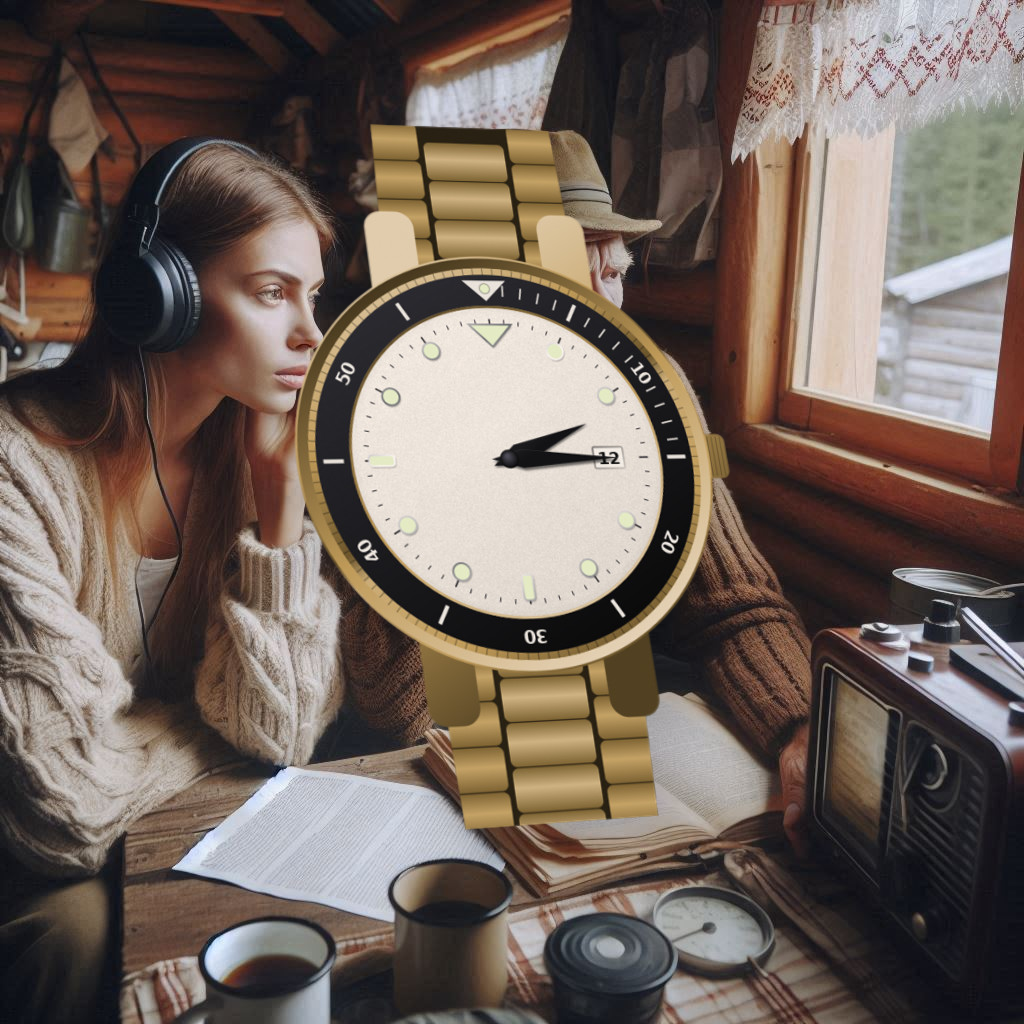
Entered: **2:15**
